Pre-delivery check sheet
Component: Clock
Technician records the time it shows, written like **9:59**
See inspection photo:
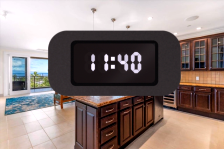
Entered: **11:40**
